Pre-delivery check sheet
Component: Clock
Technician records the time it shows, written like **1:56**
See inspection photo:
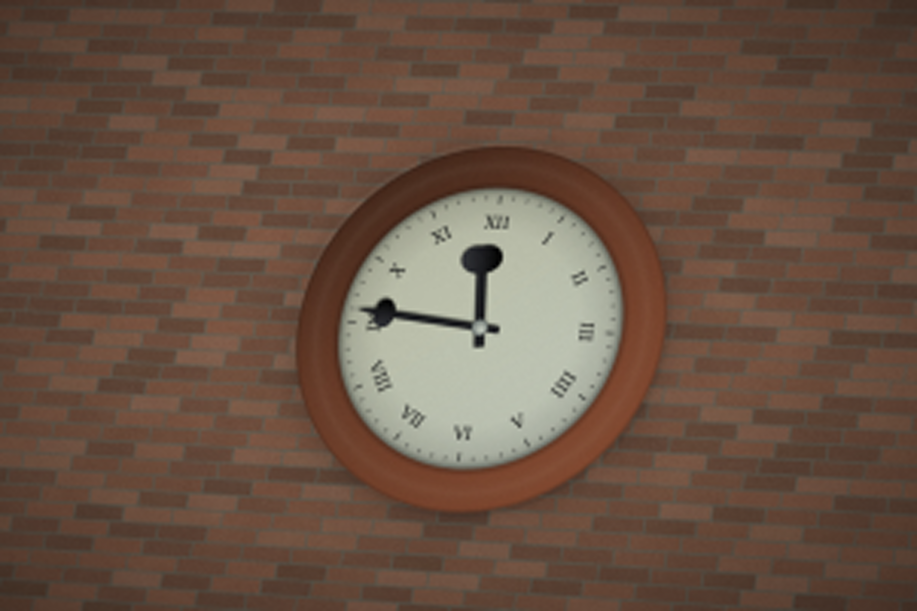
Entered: **11:46**
